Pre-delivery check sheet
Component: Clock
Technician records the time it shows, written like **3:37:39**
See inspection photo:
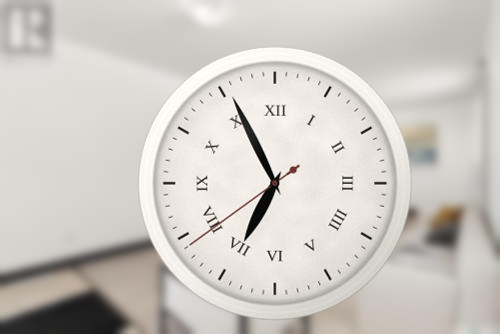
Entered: **6:55:39**
